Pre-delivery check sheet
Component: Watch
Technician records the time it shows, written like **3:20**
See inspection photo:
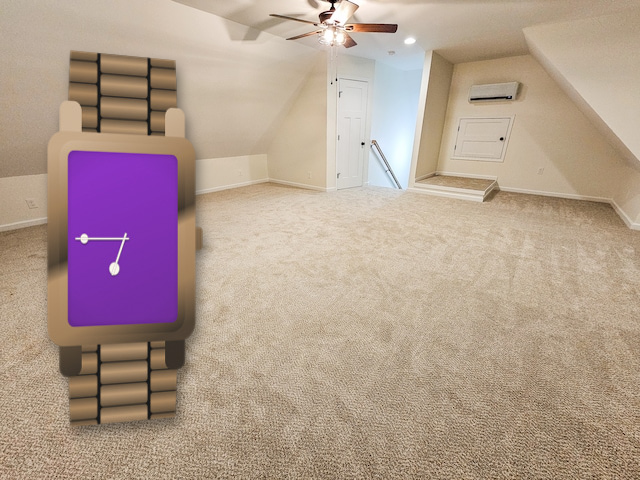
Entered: **6:45**
